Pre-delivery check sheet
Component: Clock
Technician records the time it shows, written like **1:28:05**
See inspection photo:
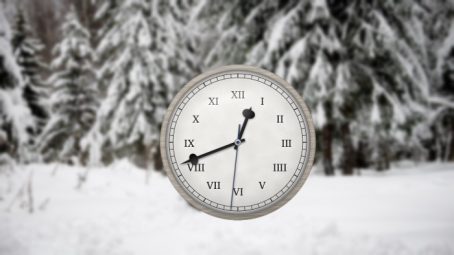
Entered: **12:41:31**
